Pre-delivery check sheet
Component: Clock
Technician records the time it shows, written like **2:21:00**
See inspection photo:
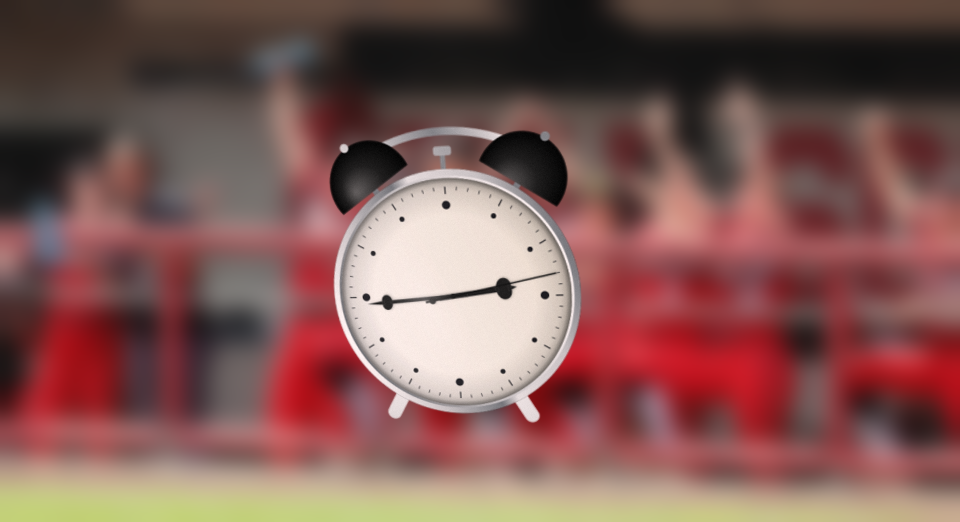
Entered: **2:44:13**
